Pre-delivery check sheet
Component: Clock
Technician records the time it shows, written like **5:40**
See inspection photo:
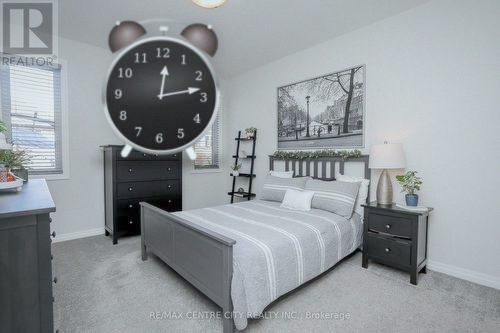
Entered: **12:13**
